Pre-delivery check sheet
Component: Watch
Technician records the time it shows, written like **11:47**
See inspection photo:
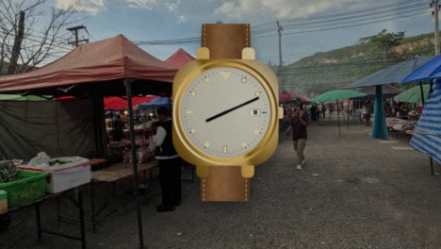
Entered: **8:11**
